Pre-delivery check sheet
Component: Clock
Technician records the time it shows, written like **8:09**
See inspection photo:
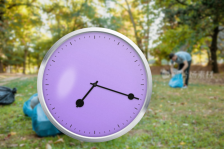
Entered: **7:18**
